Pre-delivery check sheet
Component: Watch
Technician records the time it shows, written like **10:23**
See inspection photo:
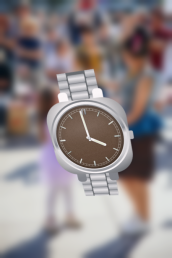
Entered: **3:59**
